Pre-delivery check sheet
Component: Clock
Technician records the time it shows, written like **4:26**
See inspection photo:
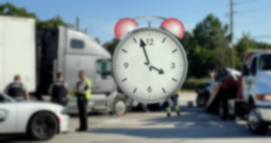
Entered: **3:57**
